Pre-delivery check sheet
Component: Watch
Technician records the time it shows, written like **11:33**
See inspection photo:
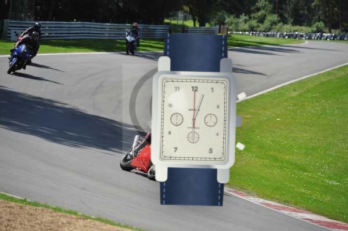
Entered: **6:03**
